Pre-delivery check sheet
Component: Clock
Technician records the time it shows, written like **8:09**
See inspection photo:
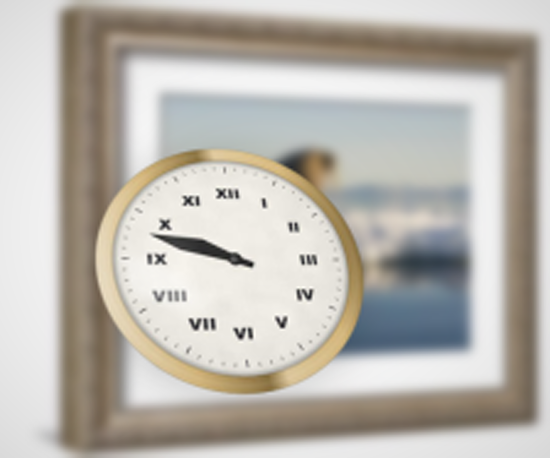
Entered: **9:48**
